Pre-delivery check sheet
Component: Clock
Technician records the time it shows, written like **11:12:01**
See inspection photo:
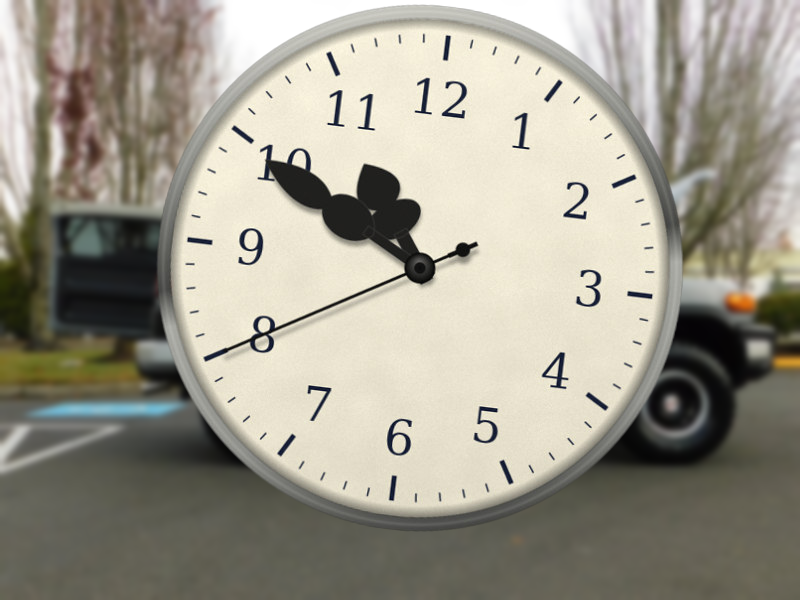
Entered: **10:49:40**
